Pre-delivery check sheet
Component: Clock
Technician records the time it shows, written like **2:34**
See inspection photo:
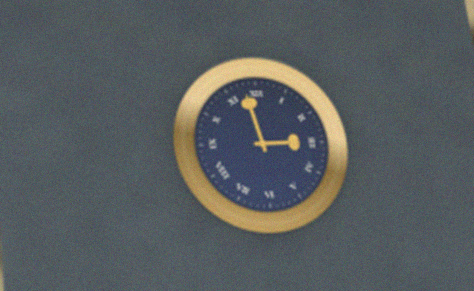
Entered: **2:58**
